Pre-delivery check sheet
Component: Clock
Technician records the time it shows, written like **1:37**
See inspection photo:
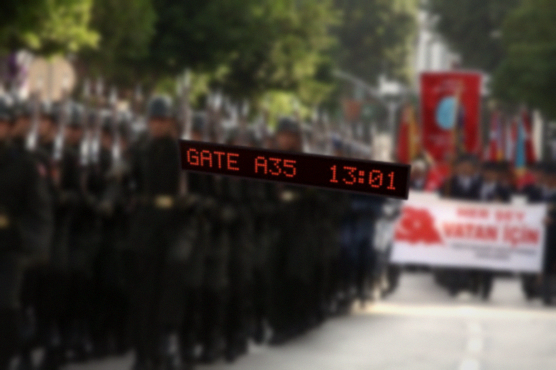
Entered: **13:01**
